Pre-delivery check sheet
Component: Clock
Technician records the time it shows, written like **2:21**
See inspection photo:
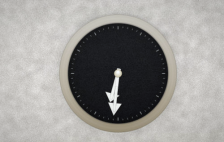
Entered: **6:31**
